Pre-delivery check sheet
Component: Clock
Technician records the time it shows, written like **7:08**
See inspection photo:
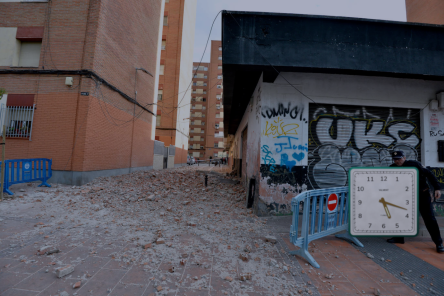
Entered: **5:18**
